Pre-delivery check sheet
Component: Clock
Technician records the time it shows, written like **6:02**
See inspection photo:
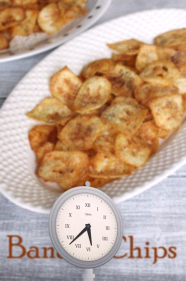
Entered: **5:38**
